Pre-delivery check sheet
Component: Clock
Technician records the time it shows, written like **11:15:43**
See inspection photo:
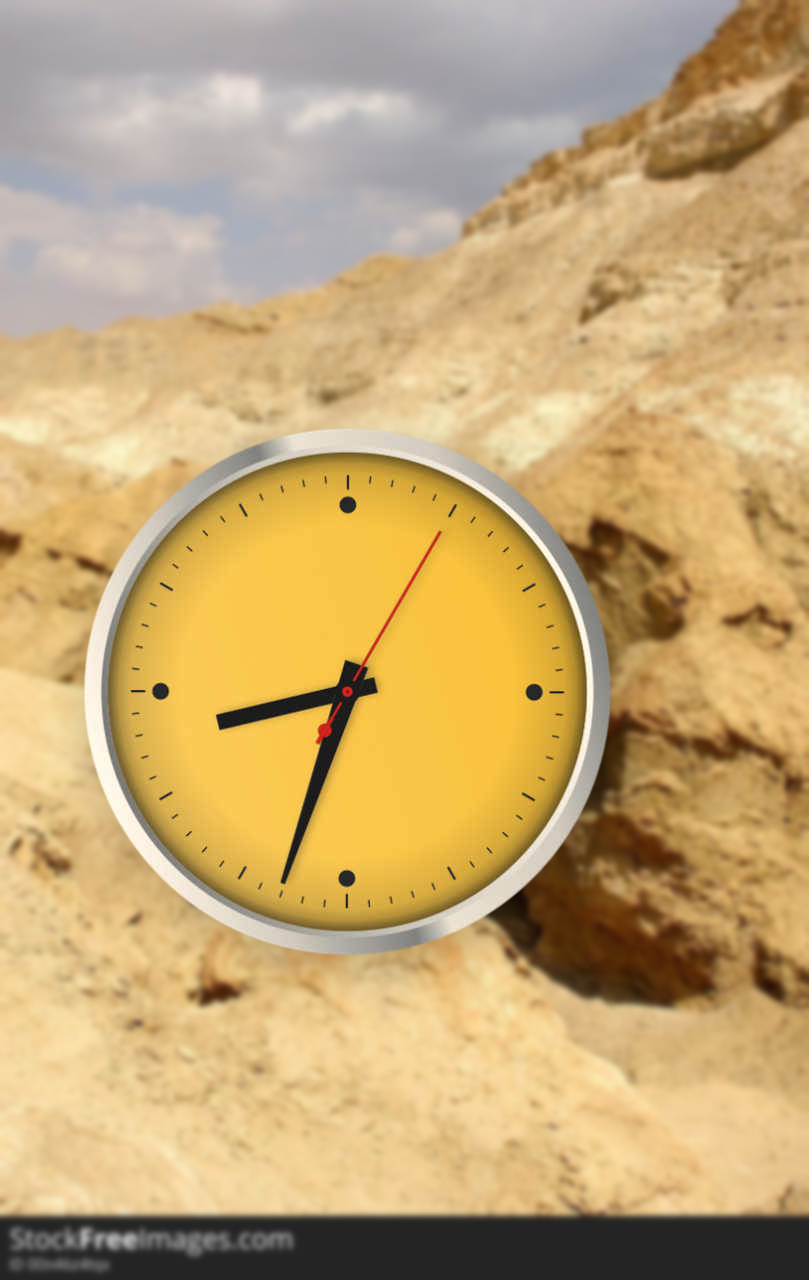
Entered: **8:33:05**
